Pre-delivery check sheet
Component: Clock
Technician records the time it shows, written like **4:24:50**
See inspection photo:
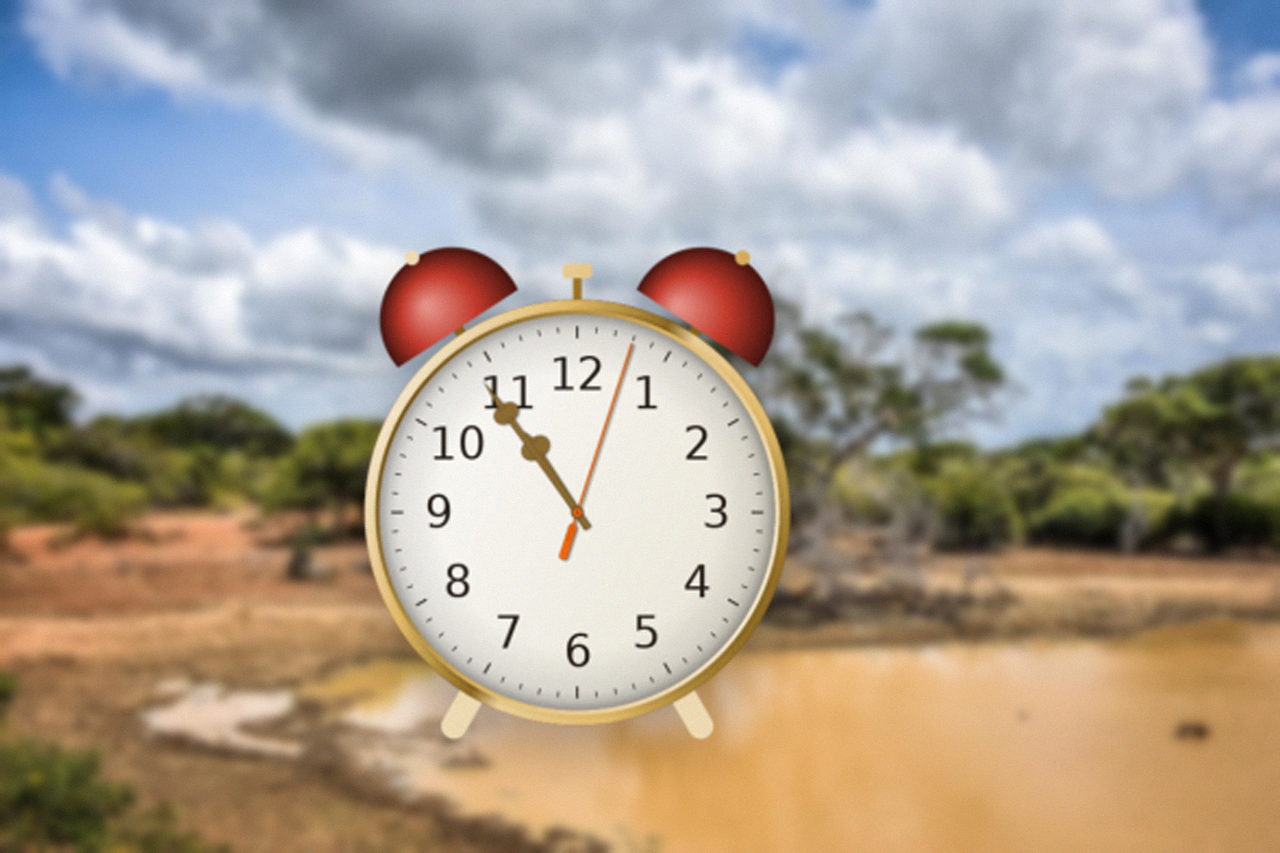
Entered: **10:54:03**
